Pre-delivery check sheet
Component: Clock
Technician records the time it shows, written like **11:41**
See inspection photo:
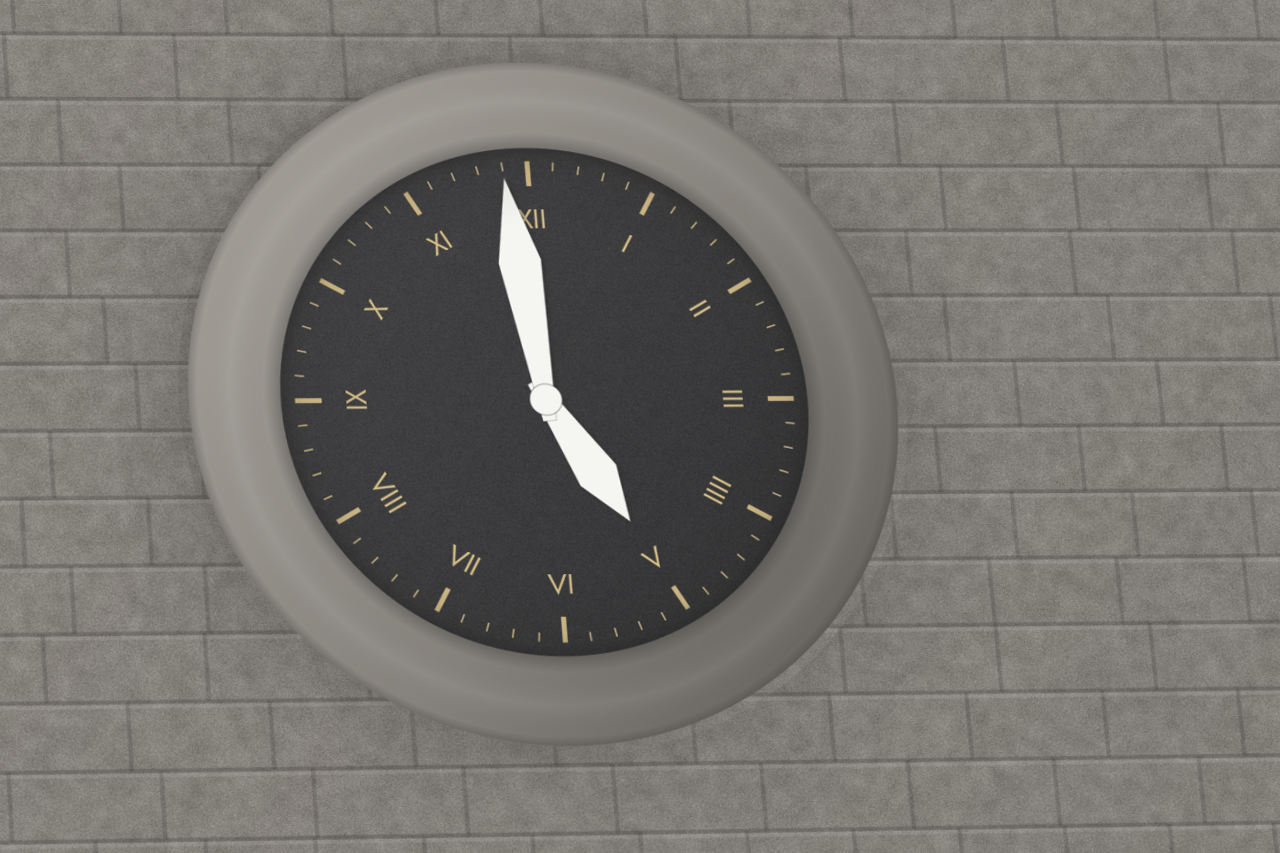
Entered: **4:59**
